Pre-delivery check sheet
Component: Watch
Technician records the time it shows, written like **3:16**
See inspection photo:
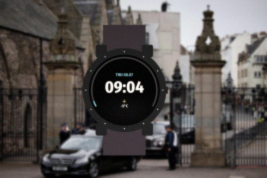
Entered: **9:04**
